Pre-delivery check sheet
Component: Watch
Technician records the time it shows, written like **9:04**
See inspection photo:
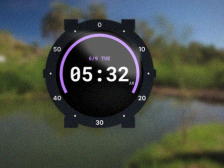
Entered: **5:32**
